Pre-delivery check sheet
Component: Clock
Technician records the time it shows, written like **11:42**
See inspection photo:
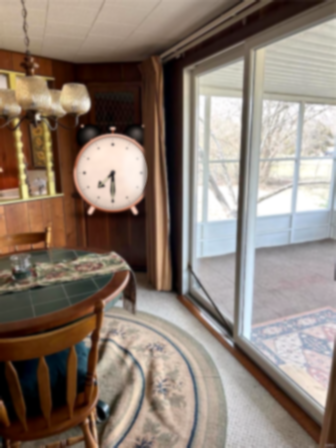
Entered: **7:30**
